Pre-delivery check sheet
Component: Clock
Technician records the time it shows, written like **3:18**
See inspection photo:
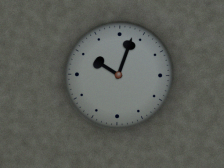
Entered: **10:03**
